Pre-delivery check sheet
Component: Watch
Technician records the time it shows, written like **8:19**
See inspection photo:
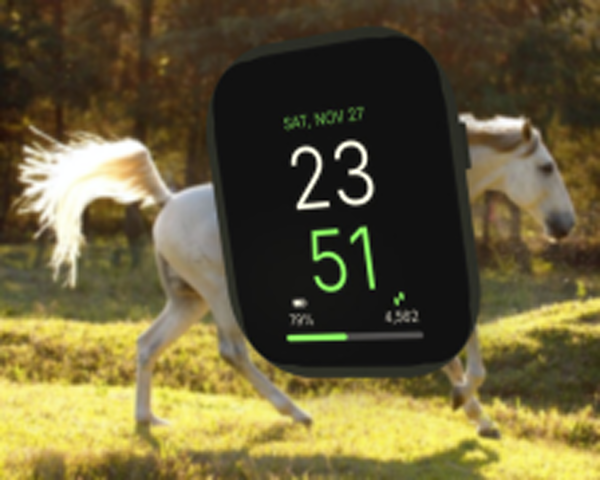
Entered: **23:51**
